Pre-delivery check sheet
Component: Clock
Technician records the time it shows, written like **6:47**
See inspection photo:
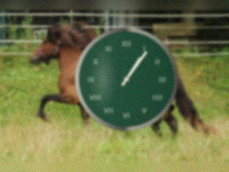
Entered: **1:06**
